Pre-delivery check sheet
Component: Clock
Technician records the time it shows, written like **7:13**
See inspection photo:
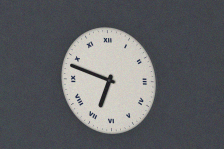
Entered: **6:48**
